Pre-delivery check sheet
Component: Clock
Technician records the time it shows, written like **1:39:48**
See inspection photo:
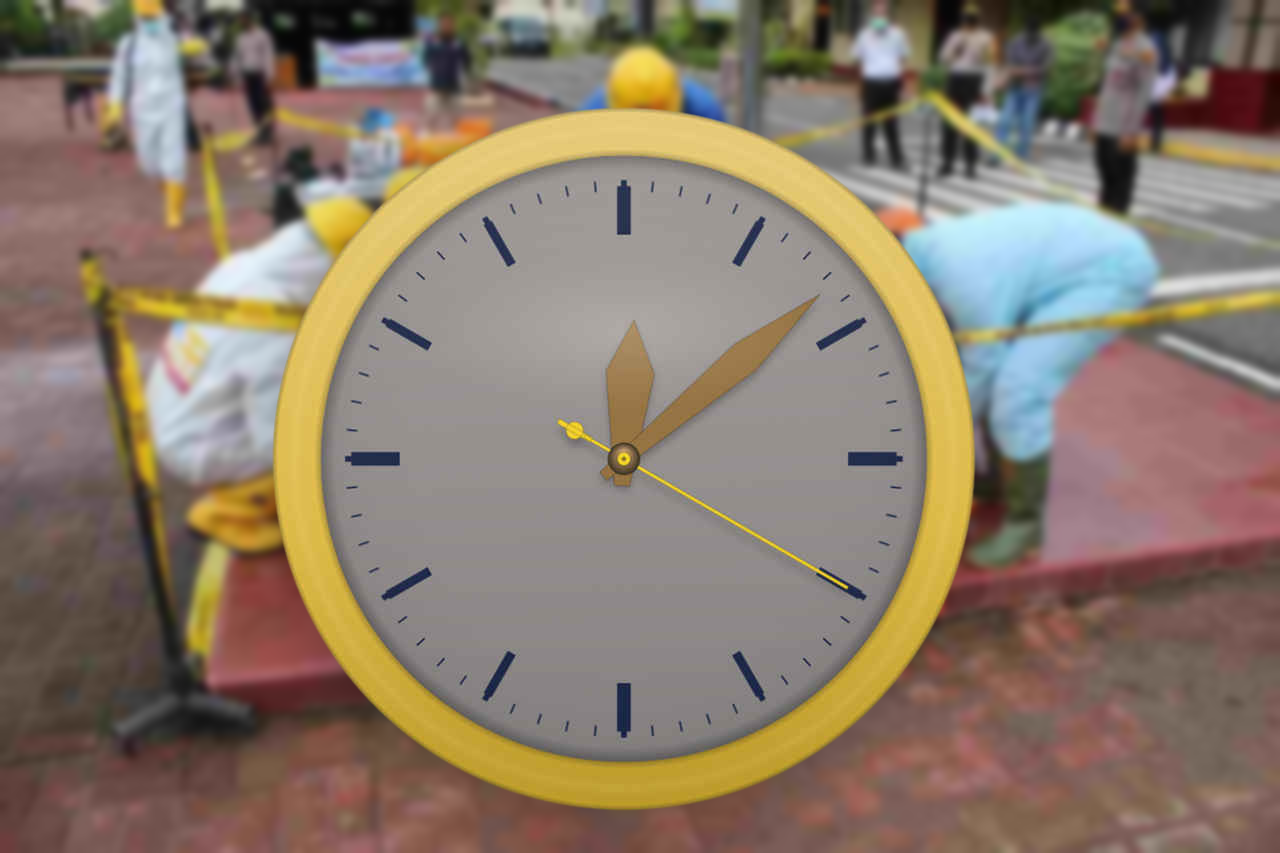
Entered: **12:08:20**
